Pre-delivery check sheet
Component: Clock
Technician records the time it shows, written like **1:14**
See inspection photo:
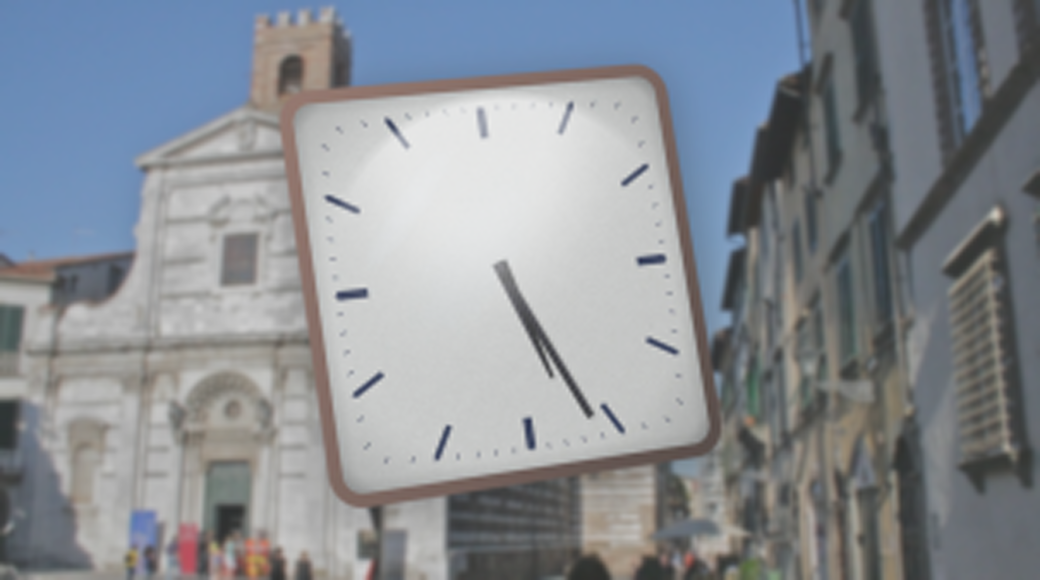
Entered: **5:26**
